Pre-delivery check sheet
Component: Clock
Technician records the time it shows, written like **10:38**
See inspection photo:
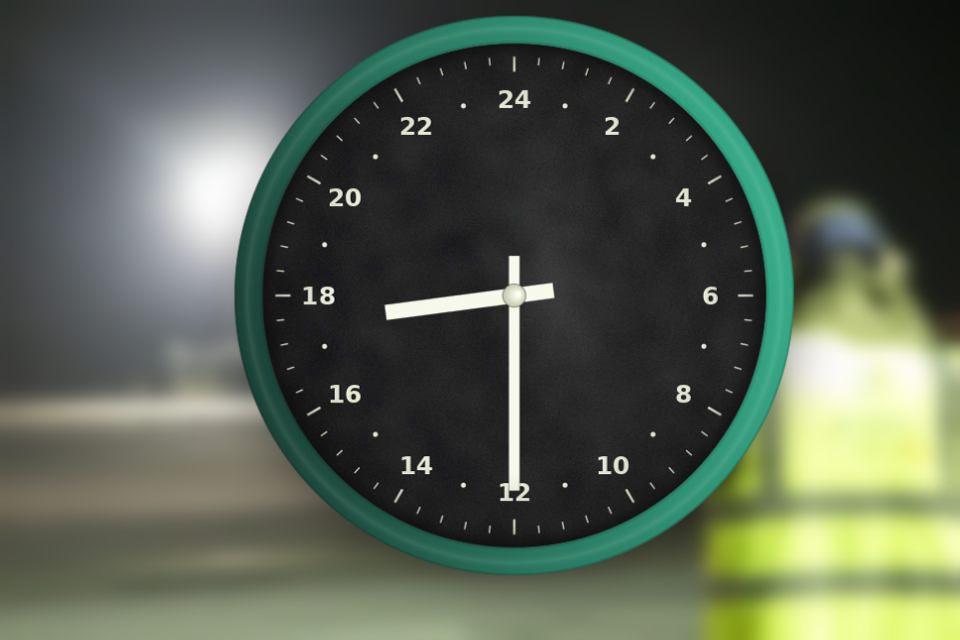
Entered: **17:30**
